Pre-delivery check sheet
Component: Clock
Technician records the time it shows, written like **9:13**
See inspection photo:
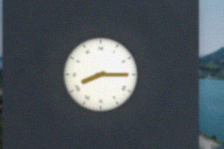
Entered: **8:15**
